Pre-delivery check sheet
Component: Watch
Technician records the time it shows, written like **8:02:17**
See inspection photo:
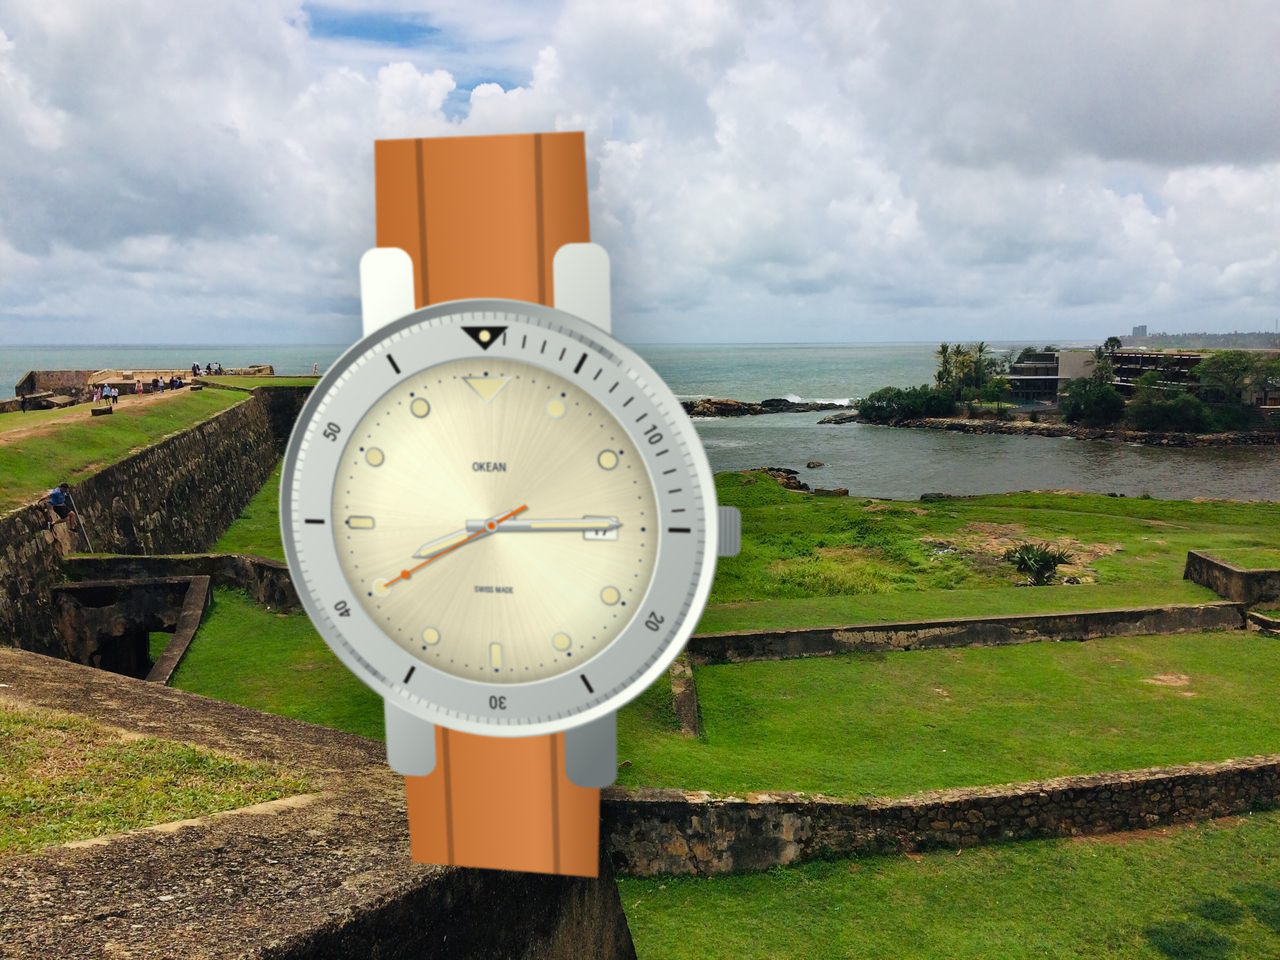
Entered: **8:14:40**
